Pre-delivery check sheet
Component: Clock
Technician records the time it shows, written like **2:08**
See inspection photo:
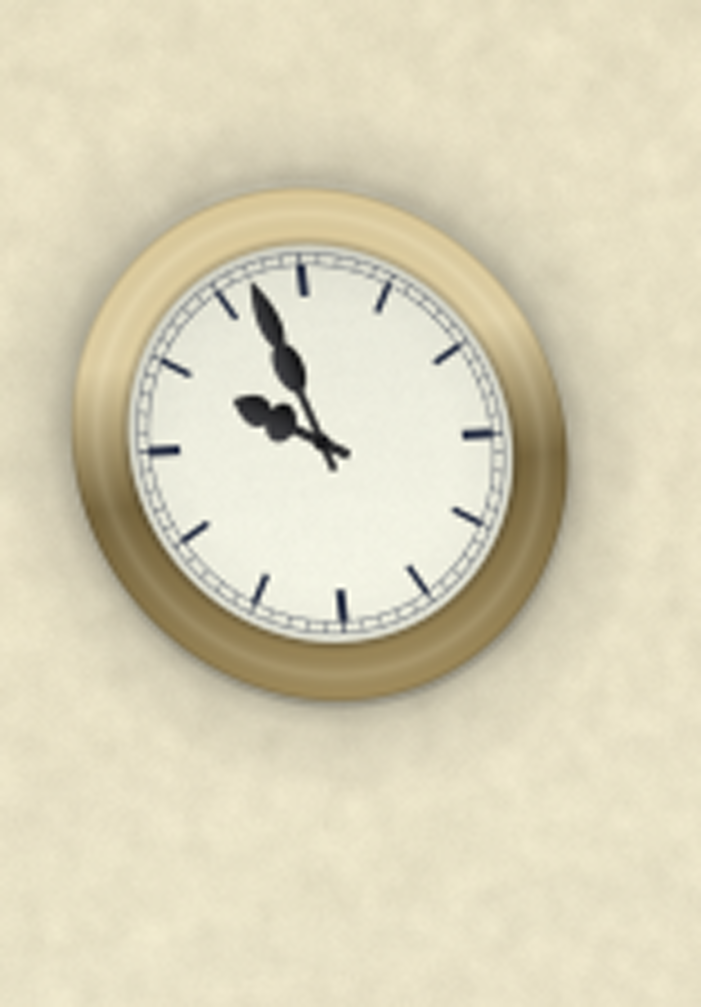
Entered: **9:57**
